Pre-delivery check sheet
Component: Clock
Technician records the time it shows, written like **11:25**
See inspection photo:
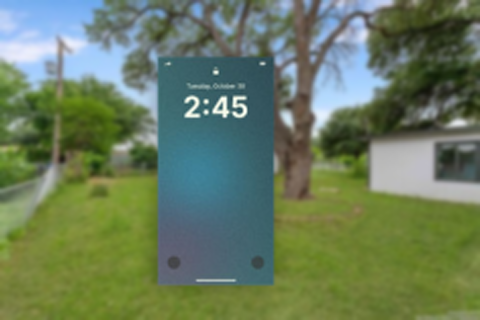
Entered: **2:45**
